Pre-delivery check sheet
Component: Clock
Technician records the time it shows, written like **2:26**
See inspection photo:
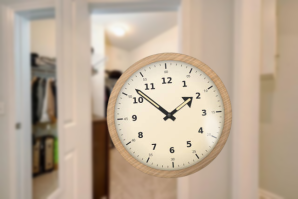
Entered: **1:52**
